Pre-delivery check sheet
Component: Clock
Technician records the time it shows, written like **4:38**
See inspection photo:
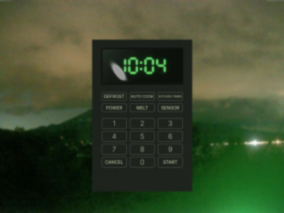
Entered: **10:04**
